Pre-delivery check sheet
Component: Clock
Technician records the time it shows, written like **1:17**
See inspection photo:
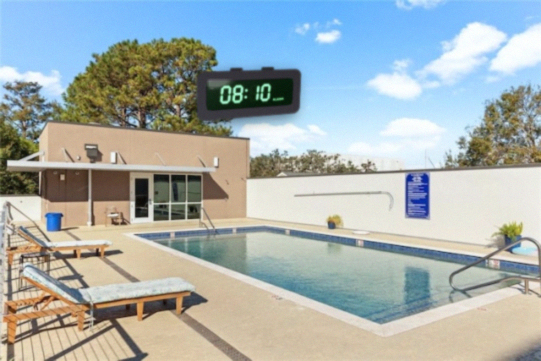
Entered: **8:10**
